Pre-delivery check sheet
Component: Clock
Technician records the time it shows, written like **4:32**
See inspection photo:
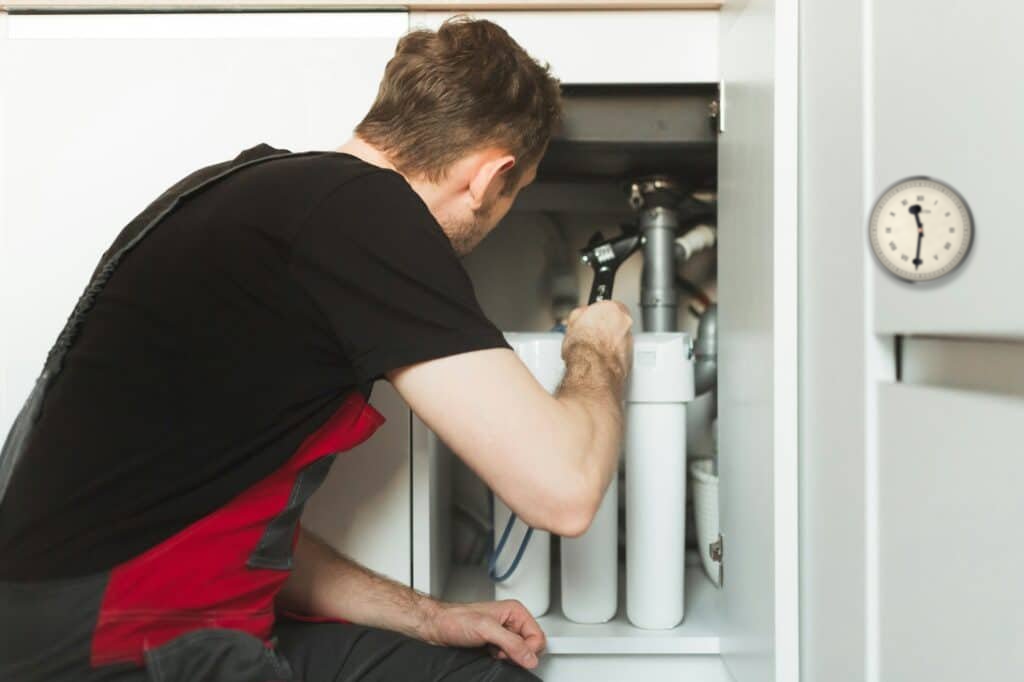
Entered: **11:31**
